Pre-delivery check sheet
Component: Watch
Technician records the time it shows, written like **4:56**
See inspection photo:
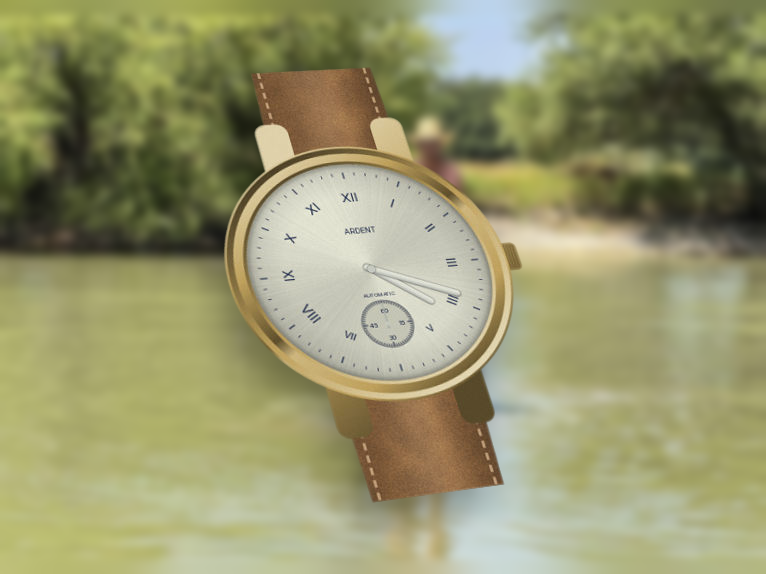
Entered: **4:19**
